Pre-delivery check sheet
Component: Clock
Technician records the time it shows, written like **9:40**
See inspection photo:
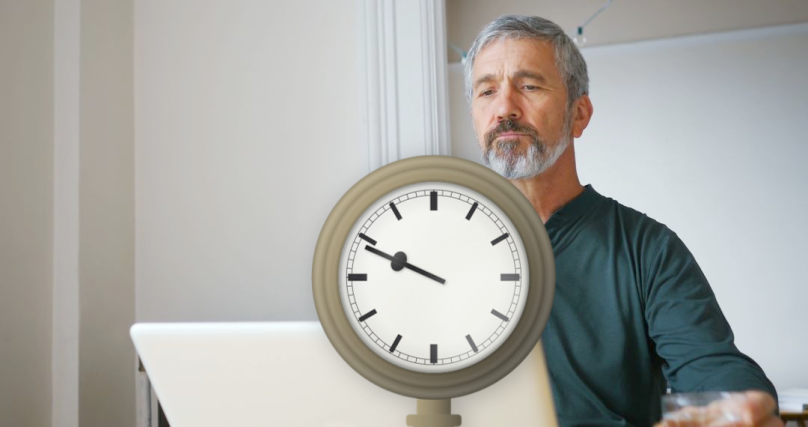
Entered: **9:49**
